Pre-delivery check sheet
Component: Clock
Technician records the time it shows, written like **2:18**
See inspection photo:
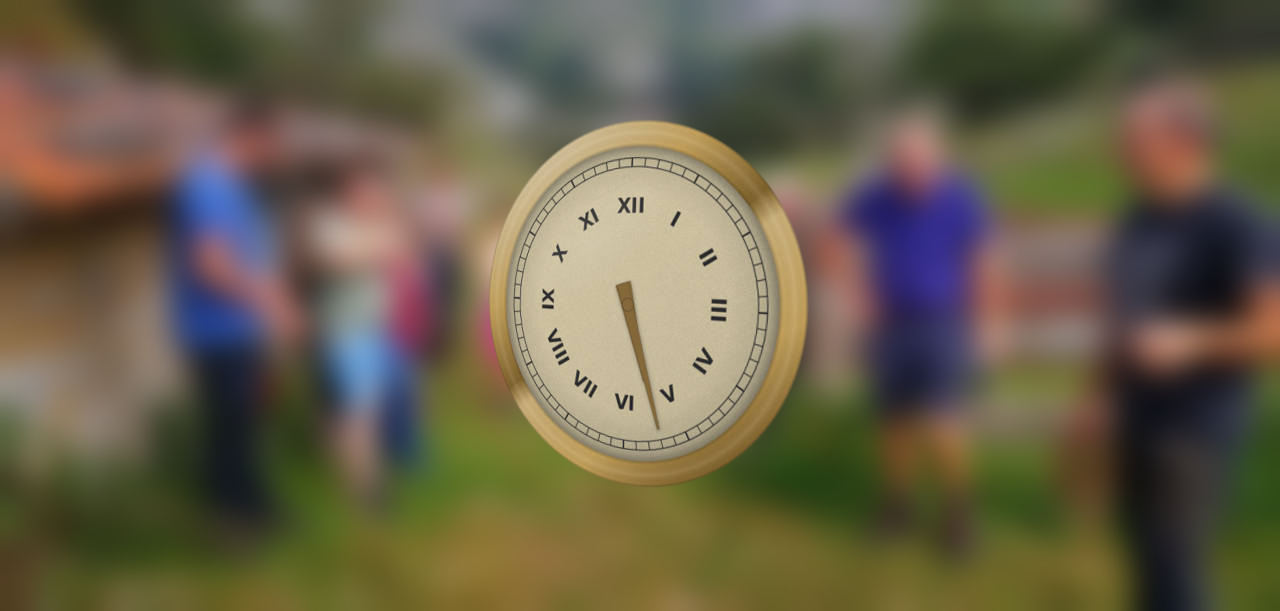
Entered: **5:27**
